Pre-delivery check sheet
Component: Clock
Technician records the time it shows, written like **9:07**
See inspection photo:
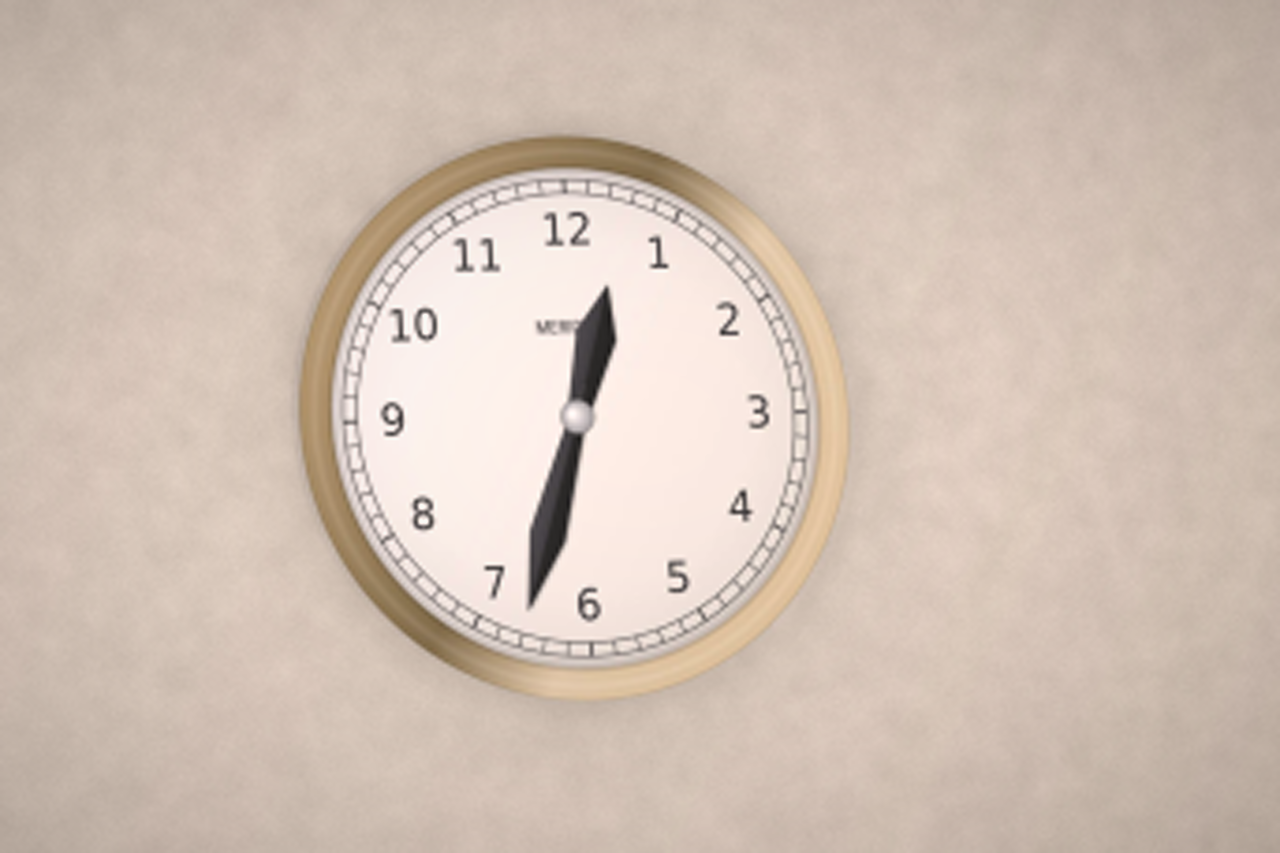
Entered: **12:33**
